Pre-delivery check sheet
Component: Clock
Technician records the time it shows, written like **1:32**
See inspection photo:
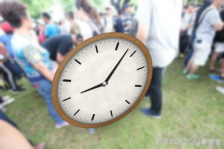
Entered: **8:03**
